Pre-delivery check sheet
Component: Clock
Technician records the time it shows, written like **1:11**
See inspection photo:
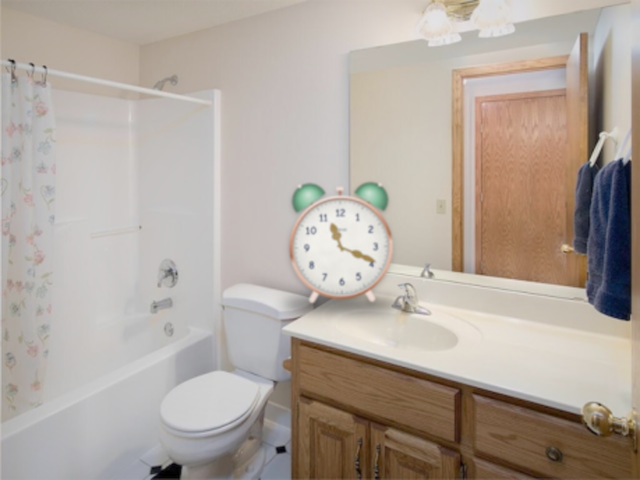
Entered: **11:19**
